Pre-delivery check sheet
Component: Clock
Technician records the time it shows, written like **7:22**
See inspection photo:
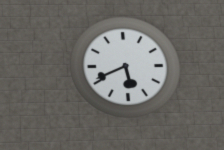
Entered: **5:41**
